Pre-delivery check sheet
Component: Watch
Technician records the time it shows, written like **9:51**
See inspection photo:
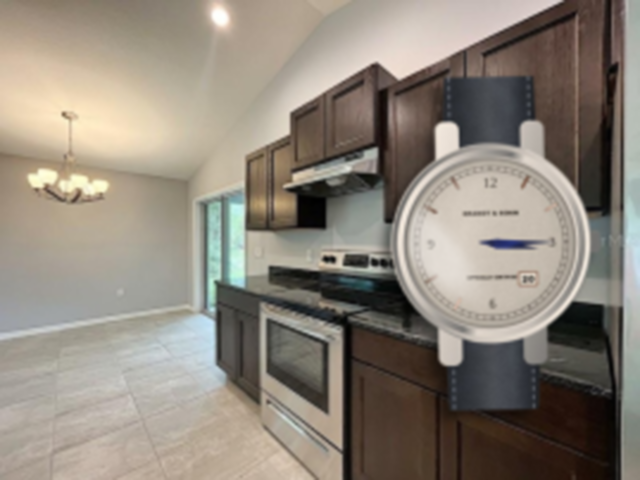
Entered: **3:15**
